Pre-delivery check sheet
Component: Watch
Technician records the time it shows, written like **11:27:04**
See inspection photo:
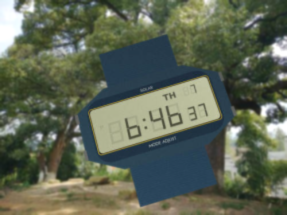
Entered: **6:46:37**
